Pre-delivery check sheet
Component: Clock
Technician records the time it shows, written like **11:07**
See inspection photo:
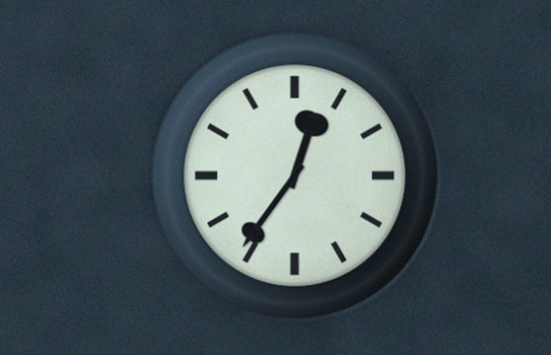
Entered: **12:36**
